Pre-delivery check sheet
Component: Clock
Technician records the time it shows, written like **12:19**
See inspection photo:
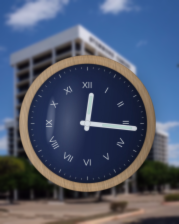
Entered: **12:16**
